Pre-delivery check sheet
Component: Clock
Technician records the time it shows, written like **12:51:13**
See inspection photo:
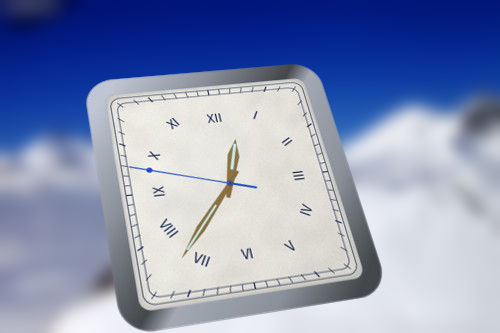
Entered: **12:36:48**
